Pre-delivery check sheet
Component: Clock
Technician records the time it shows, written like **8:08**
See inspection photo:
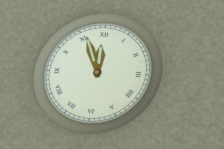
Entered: **11:56**
